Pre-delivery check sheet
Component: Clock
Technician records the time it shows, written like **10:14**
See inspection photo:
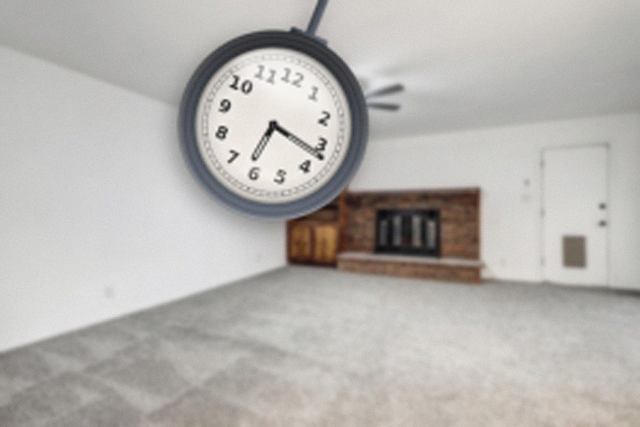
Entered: **6:17**
